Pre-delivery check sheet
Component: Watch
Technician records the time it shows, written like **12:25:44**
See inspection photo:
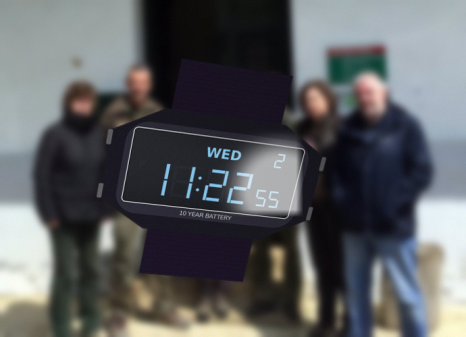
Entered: **11:22:55**
